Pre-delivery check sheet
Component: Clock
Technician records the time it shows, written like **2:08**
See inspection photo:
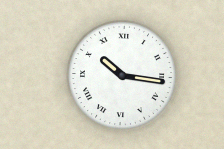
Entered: **10:16**
